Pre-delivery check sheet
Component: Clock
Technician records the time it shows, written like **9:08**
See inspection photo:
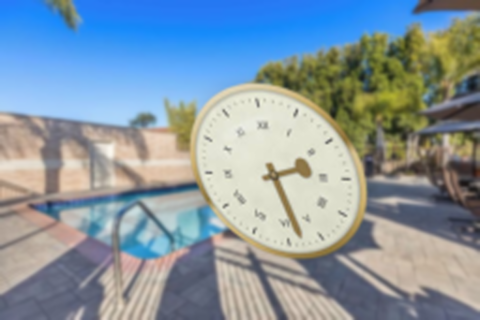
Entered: **2:28**
